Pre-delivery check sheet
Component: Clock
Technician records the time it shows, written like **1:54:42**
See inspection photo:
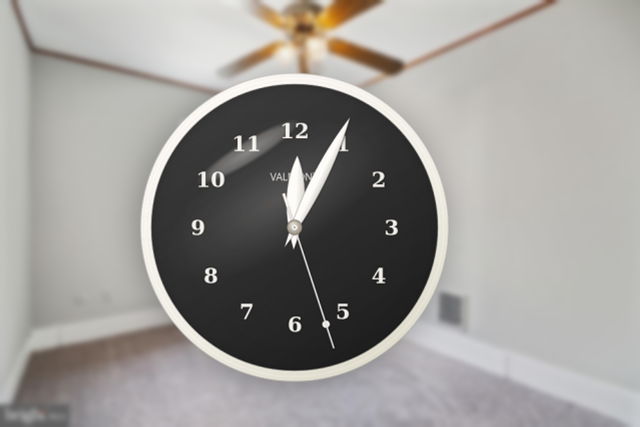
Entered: **12:04:27**
